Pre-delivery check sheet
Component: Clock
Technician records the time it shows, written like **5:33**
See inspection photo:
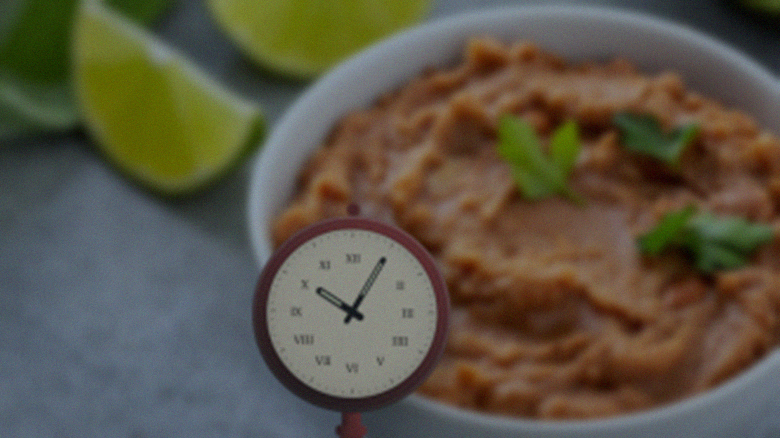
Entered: **10:05**
